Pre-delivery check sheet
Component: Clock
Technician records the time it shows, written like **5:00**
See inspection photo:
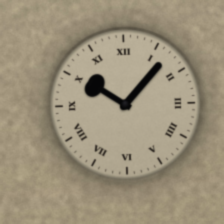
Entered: **10:07**
